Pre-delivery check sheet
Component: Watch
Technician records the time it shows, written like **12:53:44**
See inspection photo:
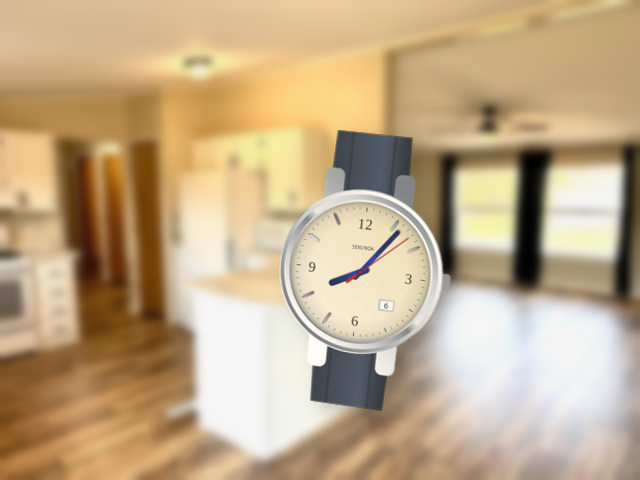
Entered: **8:06:08**
